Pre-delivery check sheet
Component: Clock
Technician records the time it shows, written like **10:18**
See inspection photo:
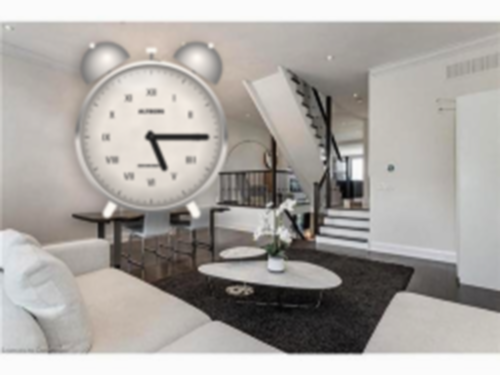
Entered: **5:15**
